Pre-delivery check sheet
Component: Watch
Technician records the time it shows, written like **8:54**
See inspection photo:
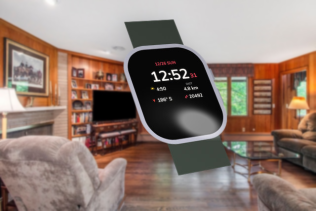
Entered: **12:52**
